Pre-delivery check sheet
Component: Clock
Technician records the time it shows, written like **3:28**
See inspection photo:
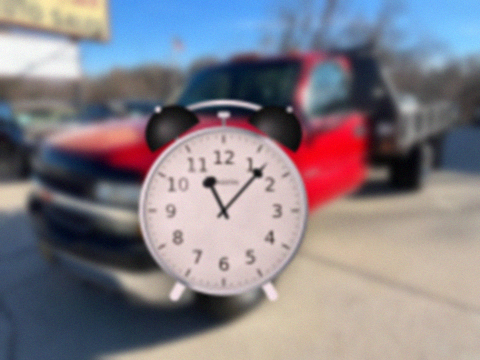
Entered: **11:07**
